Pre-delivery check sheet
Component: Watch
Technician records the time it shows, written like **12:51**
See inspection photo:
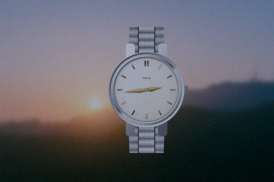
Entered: **2:44**
